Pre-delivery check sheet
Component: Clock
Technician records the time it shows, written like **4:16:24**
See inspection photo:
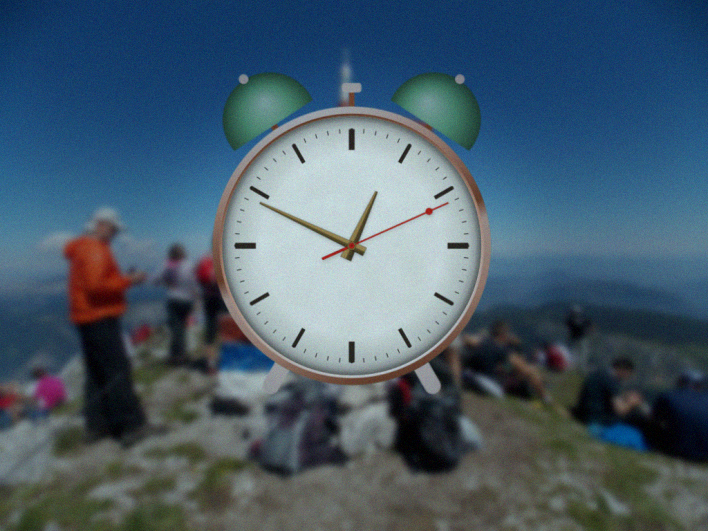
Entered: **12:49:11**
